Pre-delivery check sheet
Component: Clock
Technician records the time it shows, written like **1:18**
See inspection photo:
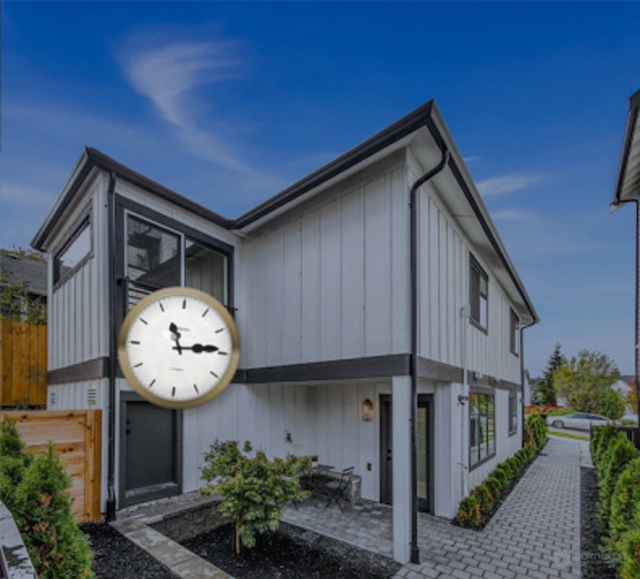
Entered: **11:14**
